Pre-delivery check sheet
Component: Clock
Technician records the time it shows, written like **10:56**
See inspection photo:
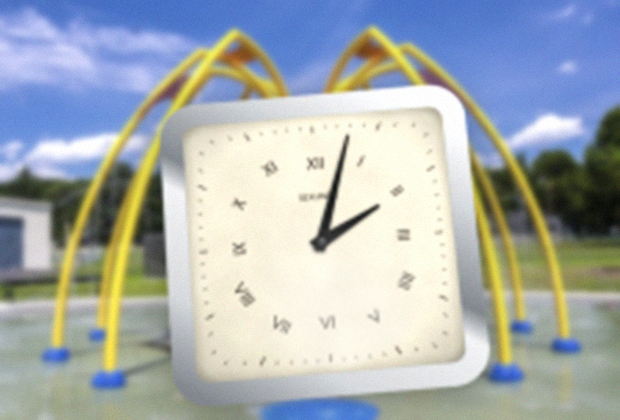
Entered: **2:03**
